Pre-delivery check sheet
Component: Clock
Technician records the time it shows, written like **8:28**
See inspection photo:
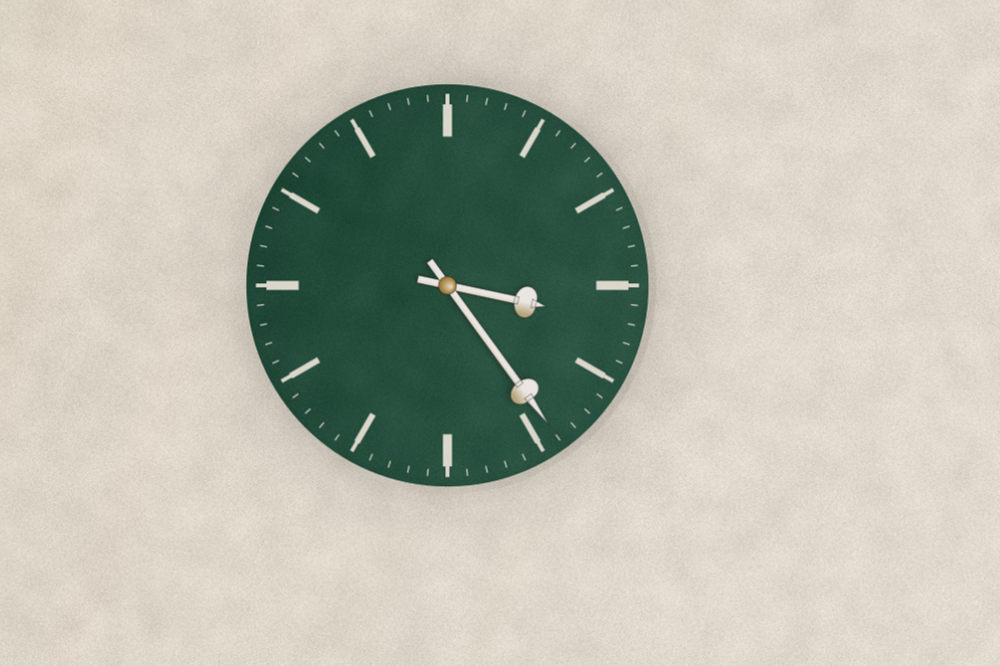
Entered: **3:24**
